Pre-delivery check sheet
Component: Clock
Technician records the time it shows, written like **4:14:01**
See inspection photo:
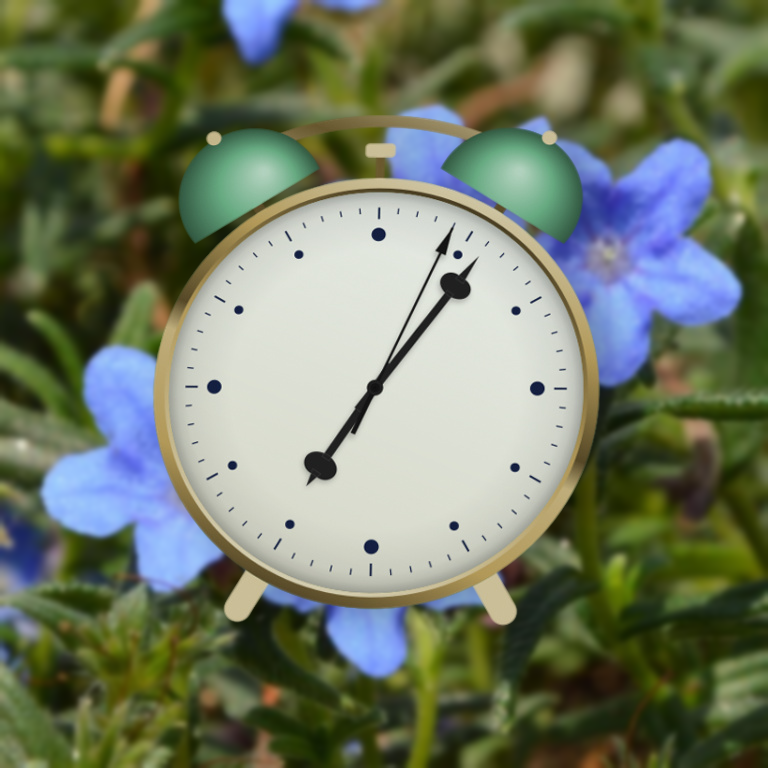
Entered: **7:06:04**
